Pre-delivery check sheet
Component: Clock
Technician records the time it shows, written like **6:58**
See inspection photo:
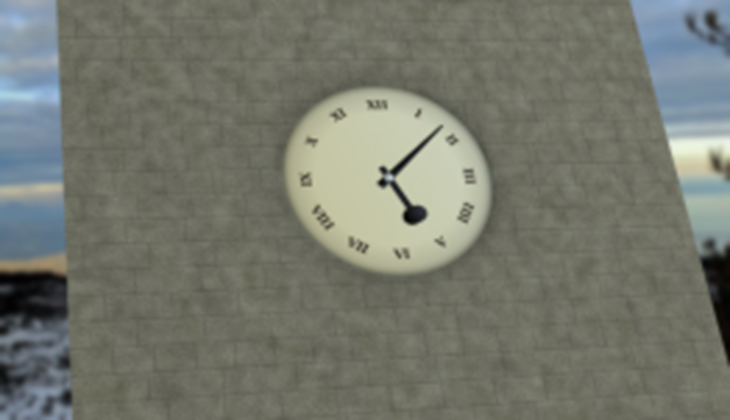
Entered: **5:08**
